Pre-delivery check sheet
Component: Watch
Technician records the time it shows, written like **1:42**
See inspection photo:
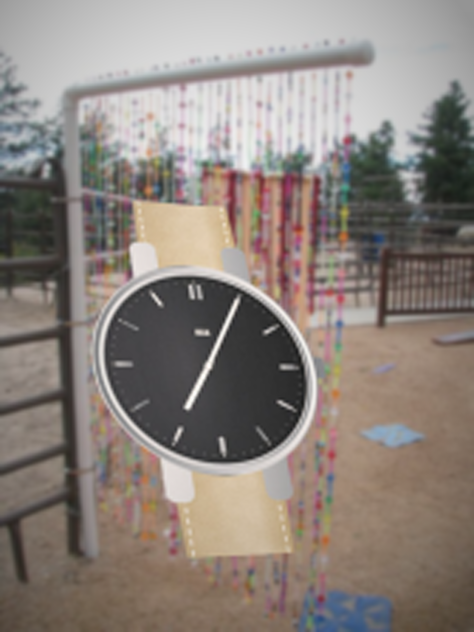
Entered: **7:05**
